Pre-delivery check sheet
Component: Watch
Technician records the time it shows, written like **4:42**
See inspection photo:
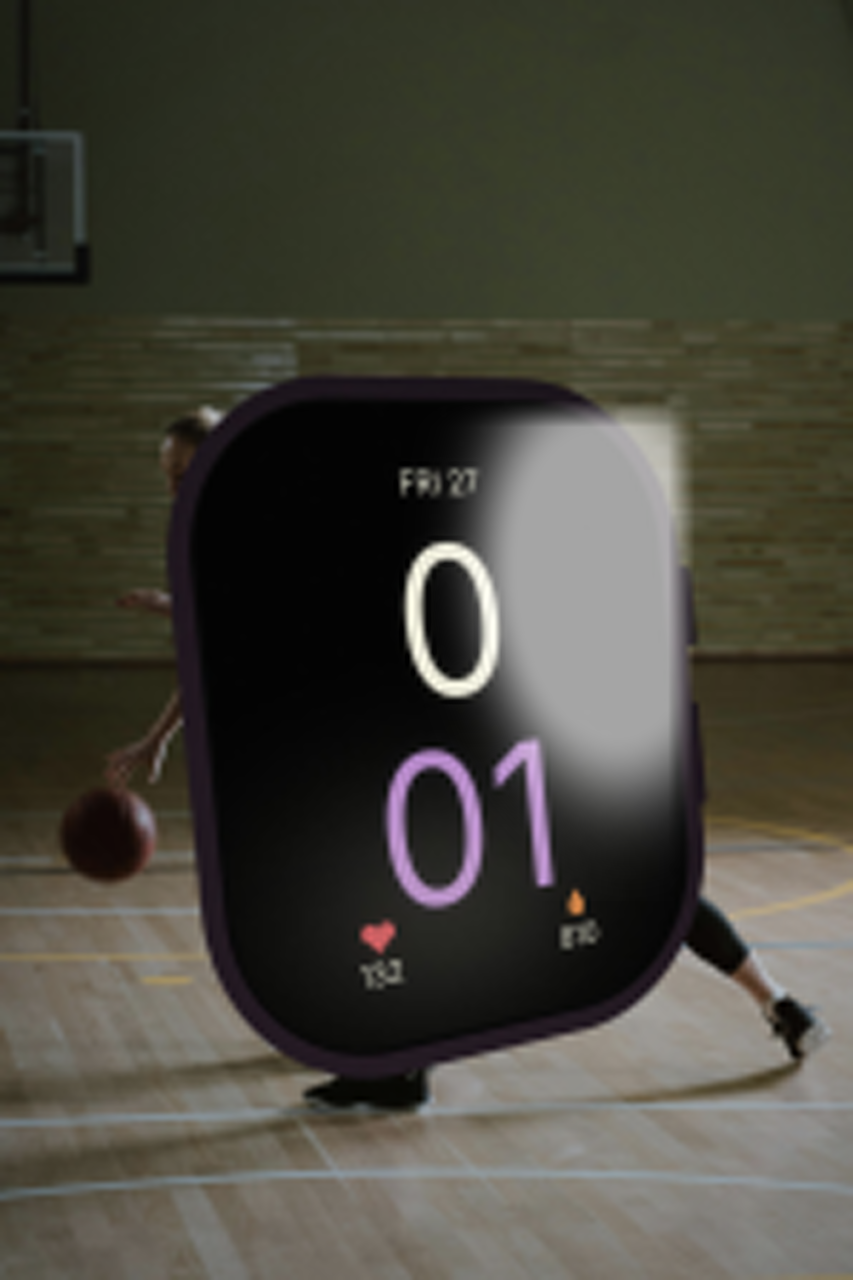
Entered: **0:01**
